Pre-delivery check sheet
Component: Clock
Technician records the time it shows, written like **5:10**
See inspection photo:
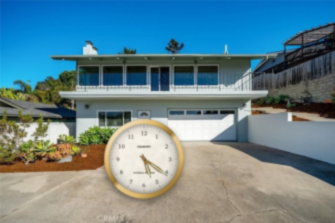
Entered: **5:21**
